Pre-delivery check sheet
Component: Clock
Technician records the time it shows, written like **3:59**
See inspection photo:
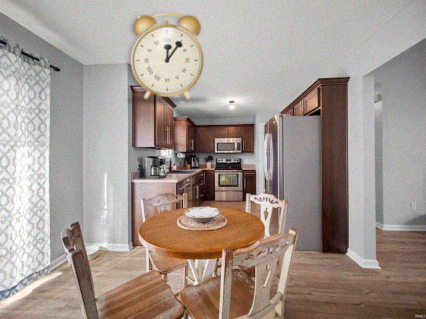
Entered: **12:06**
